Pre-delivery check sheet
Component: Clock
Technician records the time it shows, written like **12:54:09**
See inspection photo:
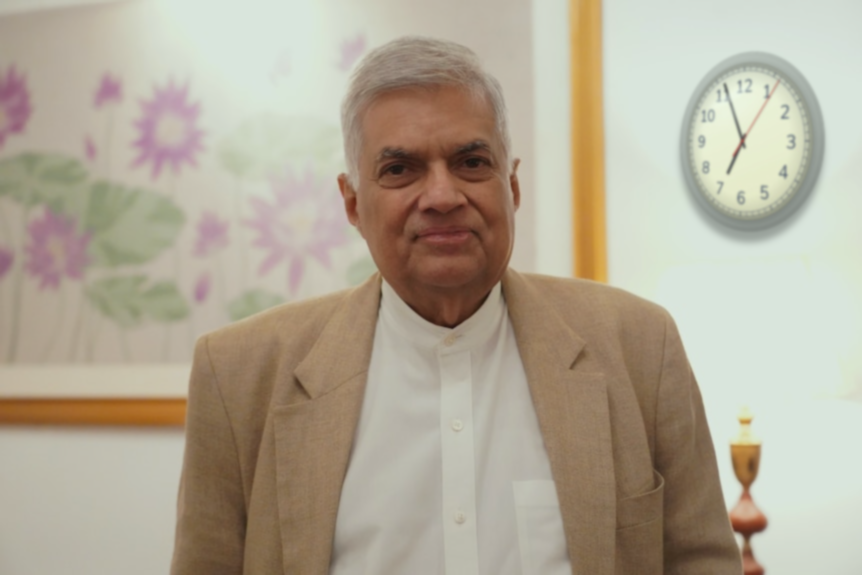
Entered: **6:56:06**
